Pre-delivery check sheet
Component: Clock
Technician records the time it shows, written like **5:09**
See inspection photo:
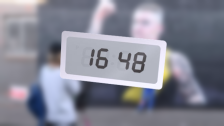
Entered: **16:48**
